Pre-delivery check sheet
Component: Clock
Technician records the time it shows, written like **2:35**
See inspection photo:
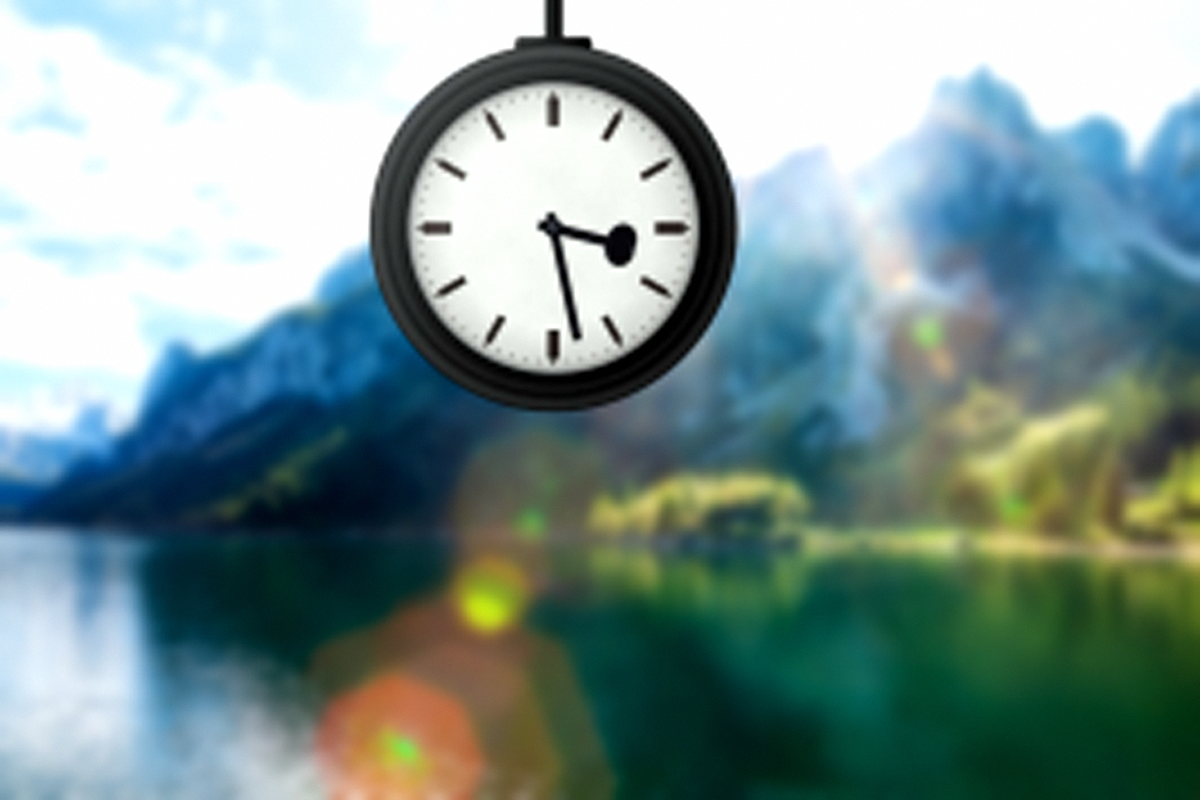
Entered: **3:28**
